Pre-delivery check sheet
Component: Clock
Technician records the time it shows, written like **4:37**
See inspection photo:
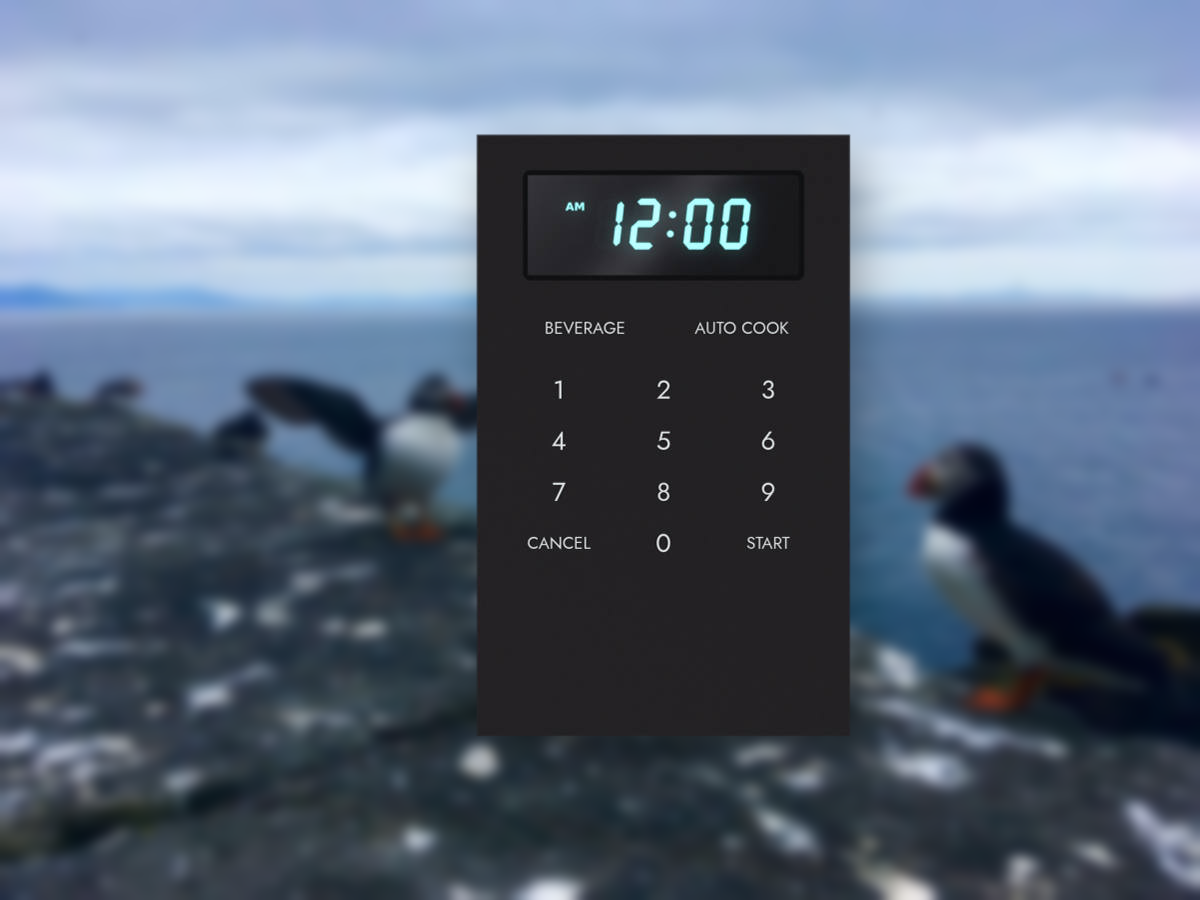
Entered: **12:00**
